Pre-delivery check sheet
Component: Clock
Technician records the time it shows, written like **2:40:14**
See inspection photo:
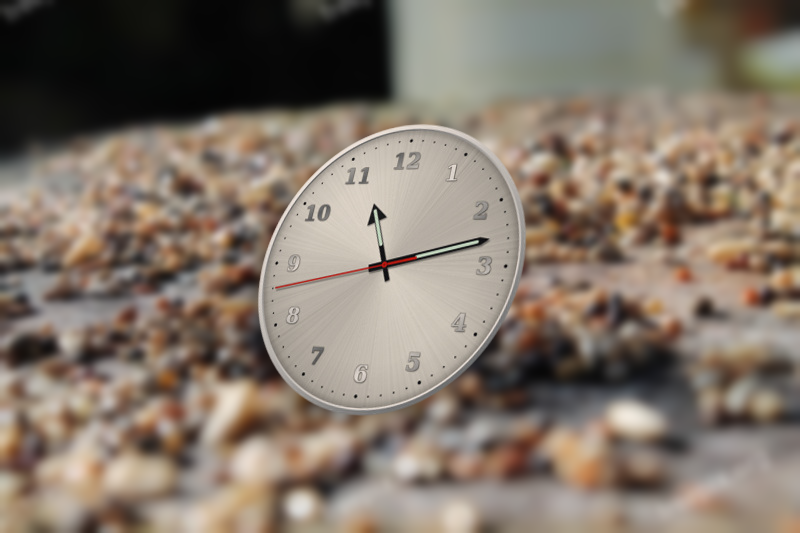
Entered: **11:12:43**
